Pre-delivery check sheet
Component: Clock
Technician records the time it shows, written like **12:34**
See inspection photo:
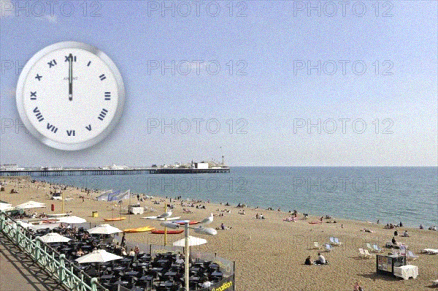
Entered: **12:00**
